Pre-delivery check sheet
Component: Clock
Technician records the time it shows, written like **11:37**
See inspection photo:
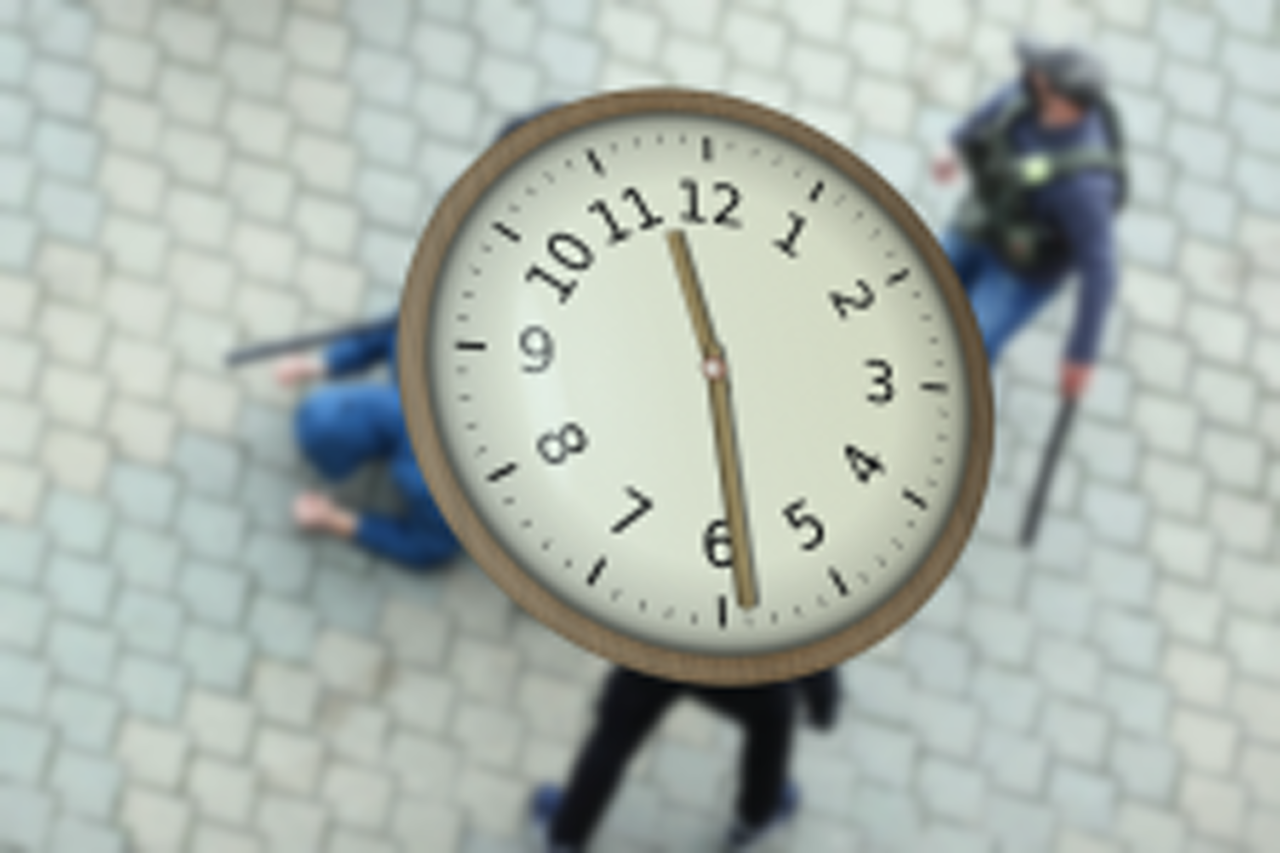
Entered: **11:29**
